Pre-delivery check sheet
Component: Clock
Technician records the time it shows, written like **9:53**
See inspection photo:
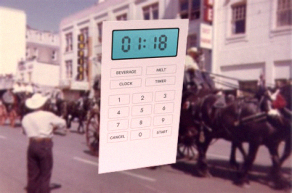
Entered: **1:18**
